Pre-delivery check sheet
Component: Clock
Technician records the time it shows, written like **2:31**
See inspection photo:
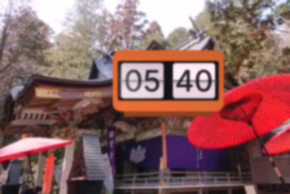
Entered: **5:40**
